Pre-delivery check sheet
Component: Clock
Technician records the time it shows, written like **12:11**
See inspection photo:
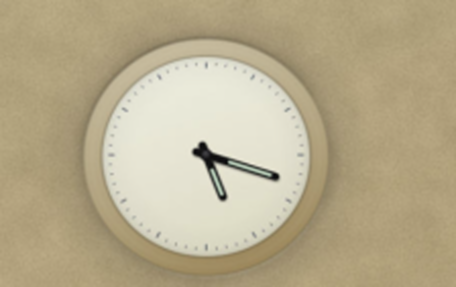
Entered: **5:18**
